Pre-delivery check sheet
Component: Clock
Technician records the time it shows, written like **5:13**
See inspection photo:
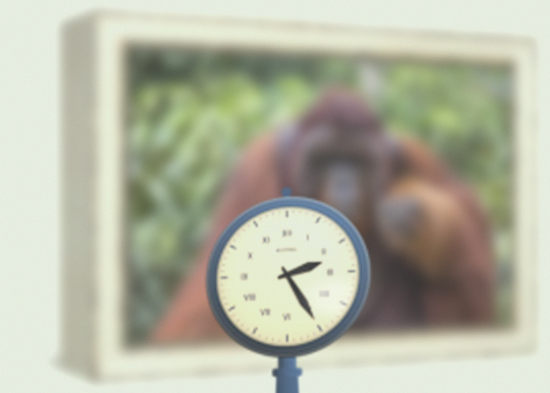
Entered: **2:25**
